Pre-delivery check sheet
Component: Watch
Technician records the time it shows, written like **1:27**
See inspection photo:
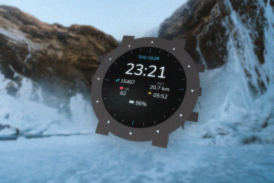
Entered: **23:21**
